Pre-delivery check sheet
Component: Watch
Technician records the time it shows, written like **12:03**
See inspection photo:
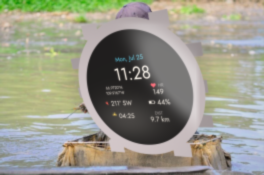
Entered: **11:28**
